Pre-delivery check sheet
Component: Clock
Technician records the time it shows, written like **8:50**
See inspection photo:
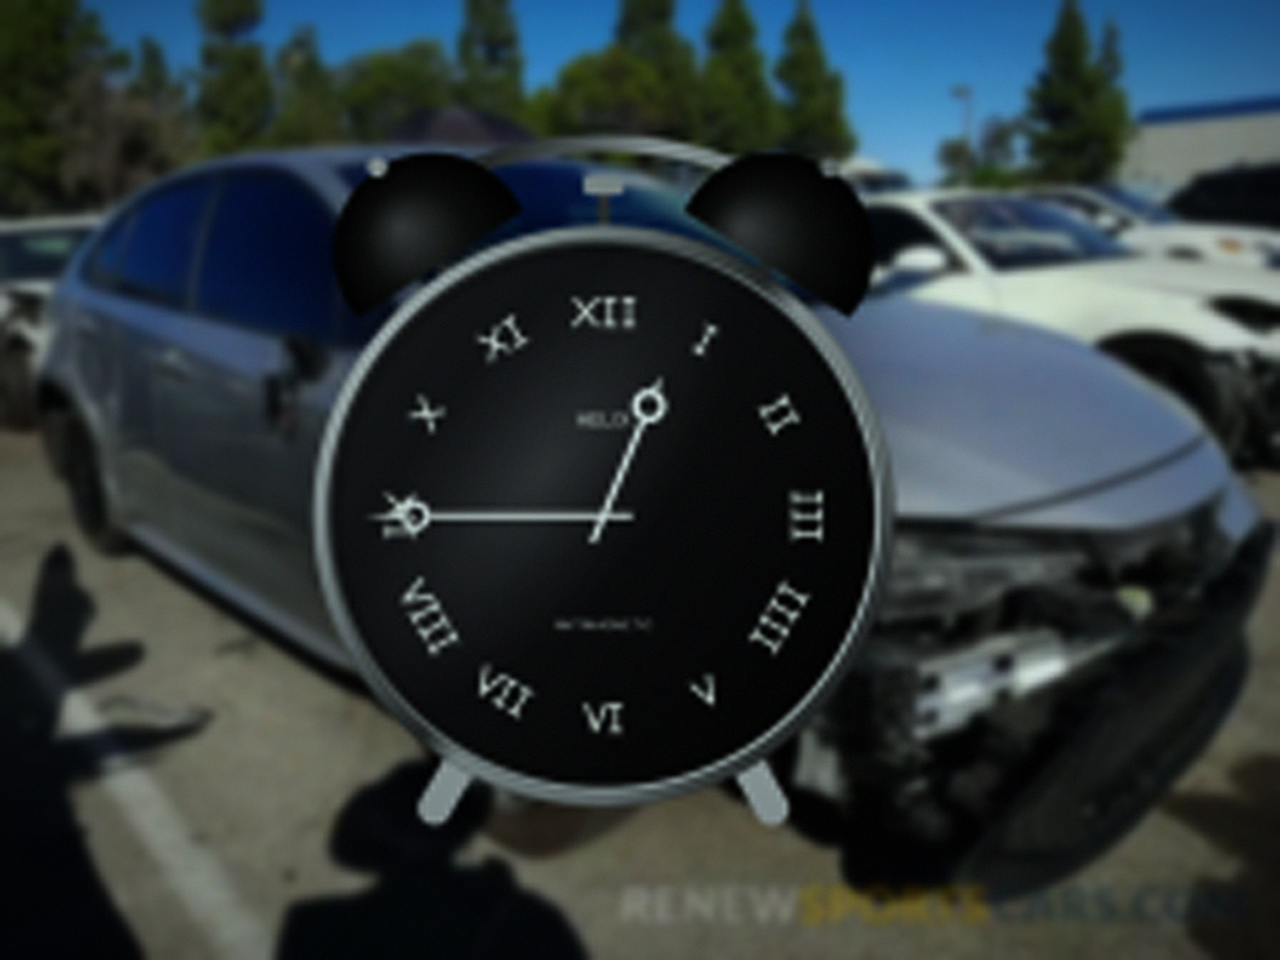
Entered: **12:45**
